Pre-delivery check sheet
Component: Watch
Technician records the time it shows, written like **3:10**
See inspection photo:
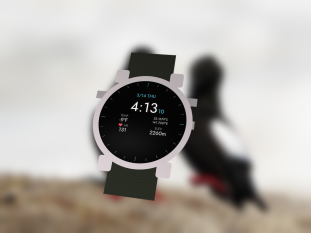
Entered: **4:13**
